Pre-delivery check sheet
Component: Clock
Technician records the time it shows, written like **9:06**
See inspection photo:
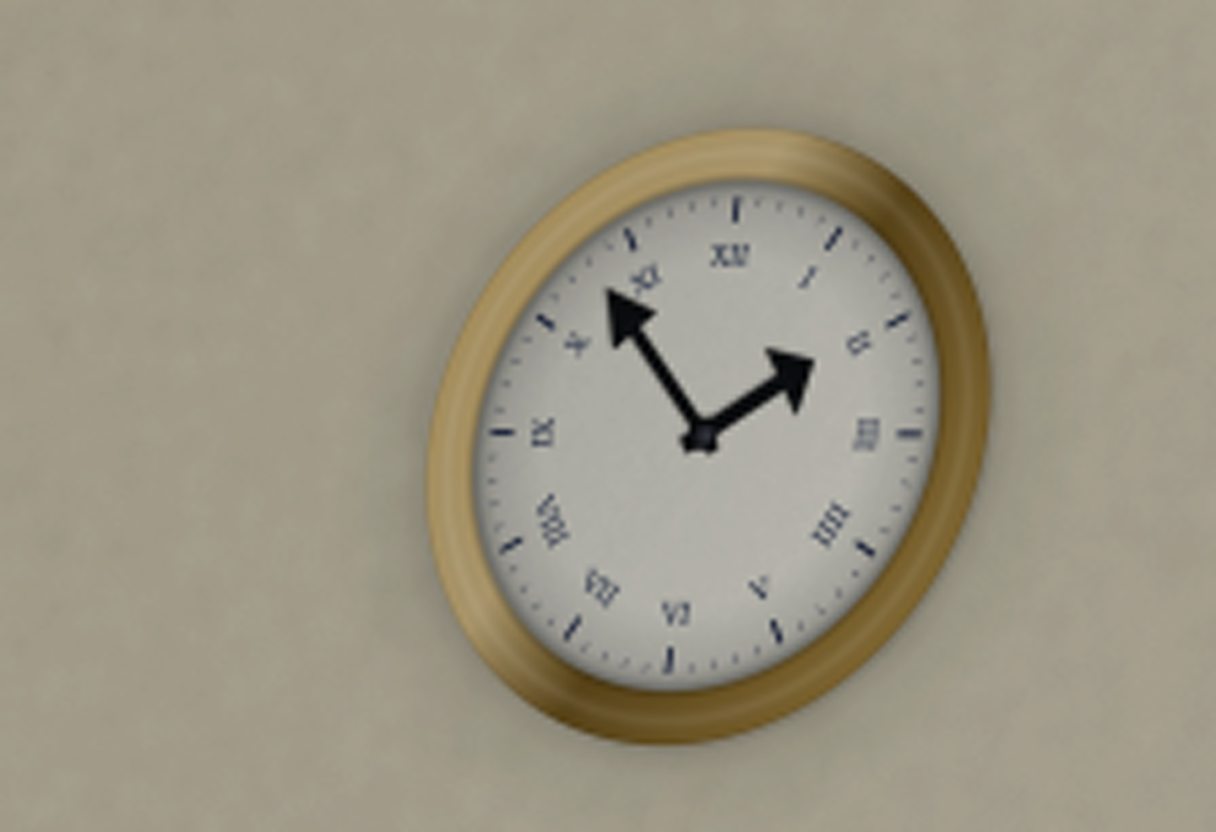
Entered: **1:53**
